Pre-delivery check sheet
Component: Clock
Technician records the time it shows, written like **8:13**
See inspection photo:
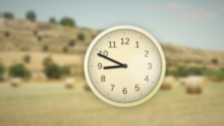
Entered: **8:49**
